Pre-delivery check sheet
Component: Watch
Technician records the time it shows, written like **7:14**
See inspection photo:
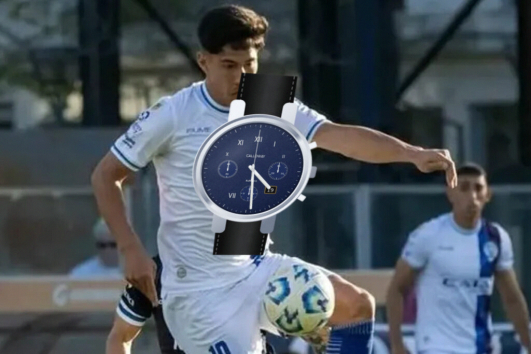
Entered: **4:29**
